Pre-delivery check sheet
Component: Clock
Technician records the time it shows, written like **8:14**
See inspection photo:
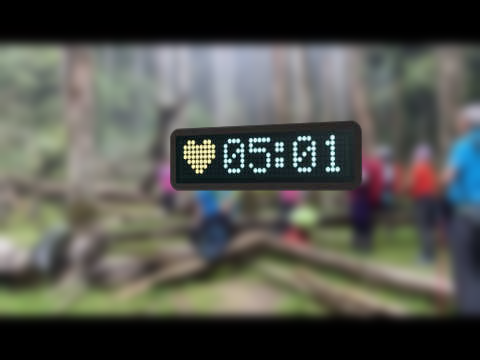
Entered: **5:01**
